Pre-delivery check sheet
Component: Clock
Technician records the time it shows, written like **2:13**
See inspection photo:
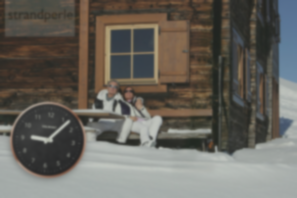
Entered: **9:07**
